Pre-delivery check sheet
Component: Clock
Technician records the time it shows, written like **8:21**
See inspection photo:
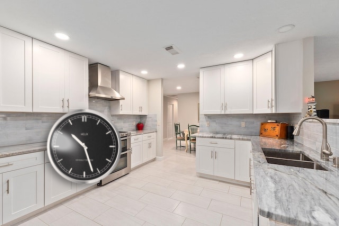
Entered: **10:27**
